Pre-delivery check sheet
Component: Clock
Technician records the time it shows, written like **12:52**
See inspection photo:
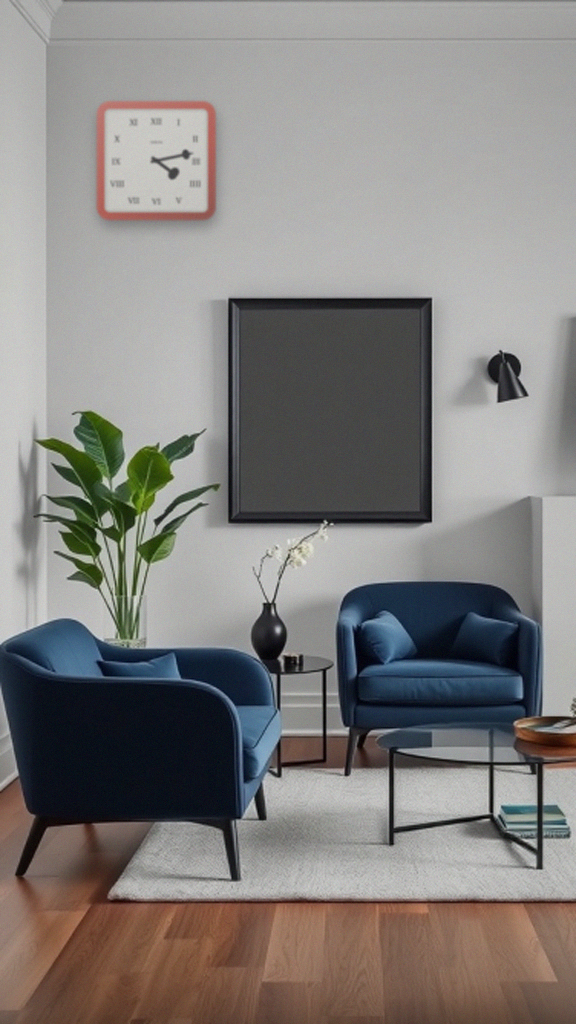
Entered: **4:13**
